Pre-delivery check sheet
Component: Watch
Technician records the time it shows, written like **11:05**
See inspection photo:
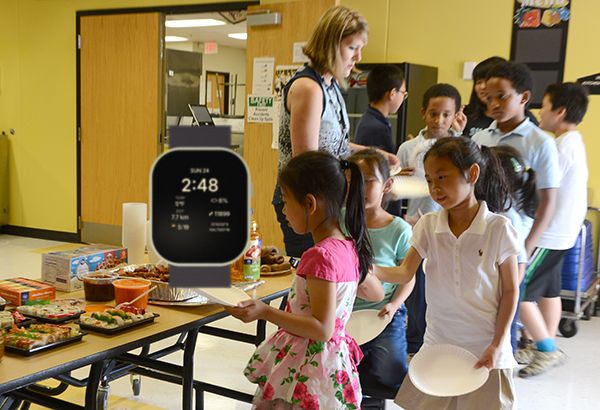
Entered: **2:48**
